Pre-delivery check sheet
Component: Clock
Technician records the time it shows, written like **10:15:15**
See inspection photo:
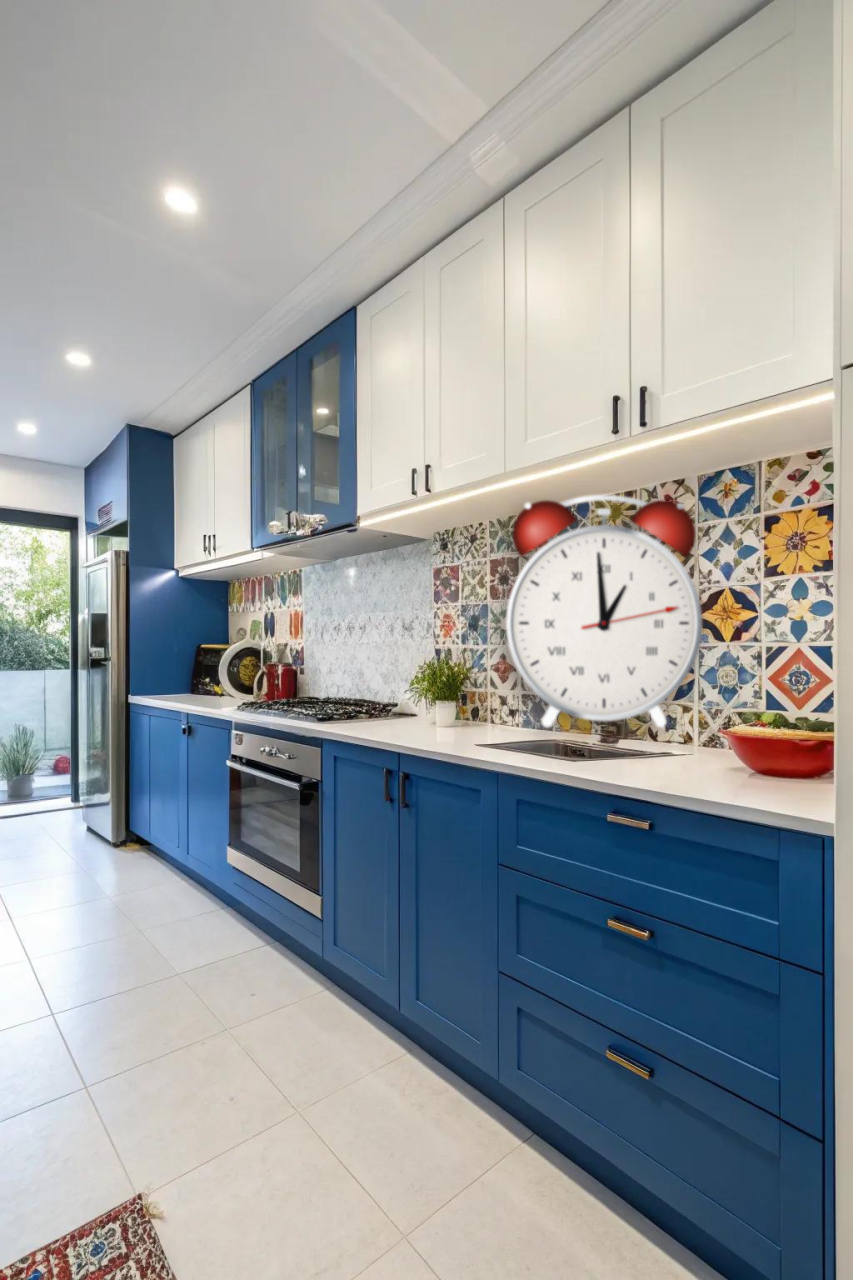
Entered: **12:59:13**
